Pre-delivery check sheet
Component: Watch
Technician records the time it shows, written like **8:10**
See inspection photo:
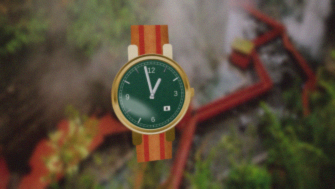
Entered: **12:58**
